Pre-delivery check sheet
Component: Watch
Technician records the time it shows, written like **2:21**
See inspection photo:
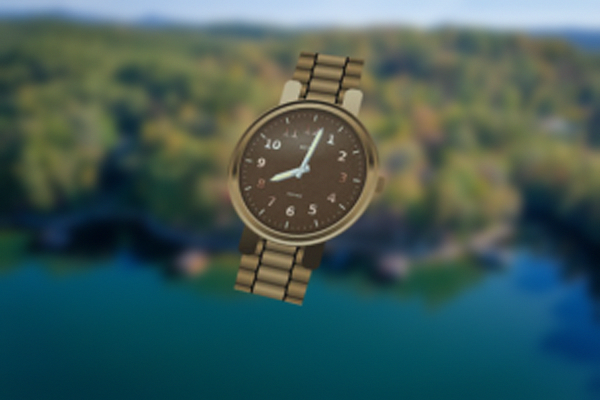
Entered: **8:02**
